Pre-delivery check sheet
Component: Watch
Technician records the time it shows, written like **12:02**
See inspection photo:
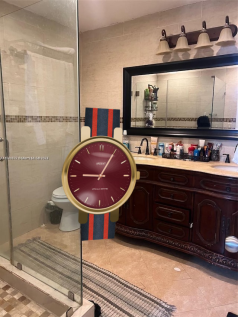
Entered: **9:05**
